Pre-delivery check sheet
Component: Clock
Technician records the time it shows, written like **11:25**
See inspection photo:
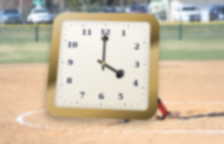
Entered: **4:00**
